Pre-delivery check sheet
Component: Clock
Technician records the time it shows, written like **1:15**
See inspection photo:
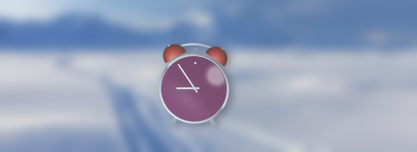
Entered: **8:54**
